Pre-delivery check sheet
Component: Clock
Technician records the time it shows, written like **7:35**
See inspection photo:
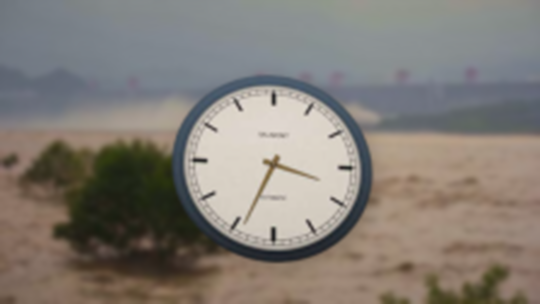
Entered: **3:34**
